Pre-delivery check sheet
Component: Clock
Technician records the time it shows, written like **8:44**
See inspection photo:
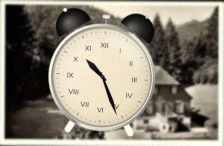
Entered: **10:26**
